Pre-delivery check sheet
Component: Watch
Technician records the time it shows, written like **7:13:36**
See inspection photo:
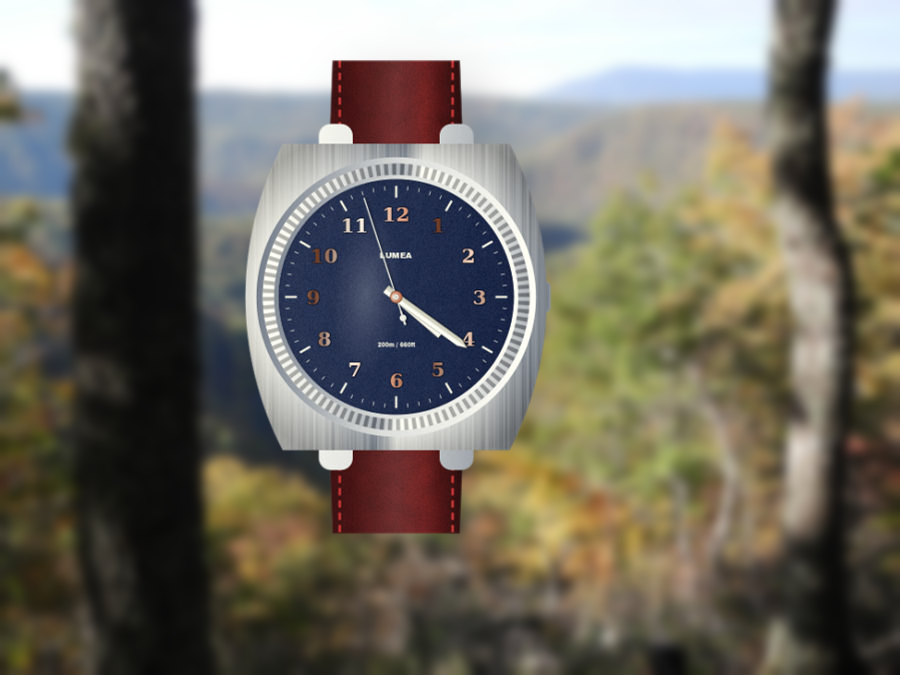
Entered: **4:20:57**
